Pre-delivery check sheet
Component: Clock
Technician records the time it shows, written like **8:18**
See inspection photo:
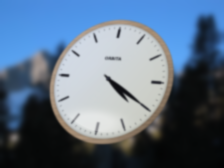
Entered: **4:20**
